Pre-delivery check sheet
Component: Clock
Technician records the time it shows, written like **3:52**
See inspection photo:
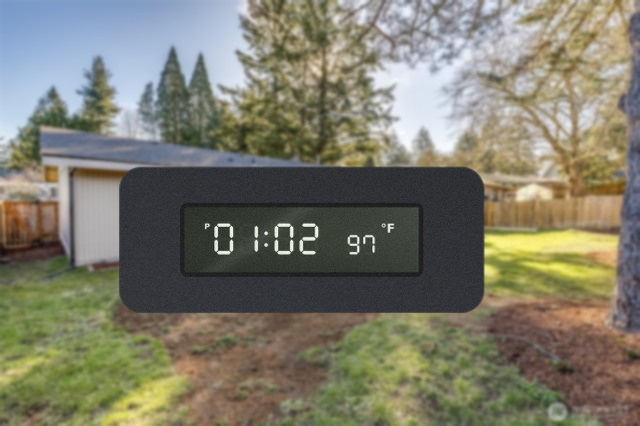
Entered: **1:02**
